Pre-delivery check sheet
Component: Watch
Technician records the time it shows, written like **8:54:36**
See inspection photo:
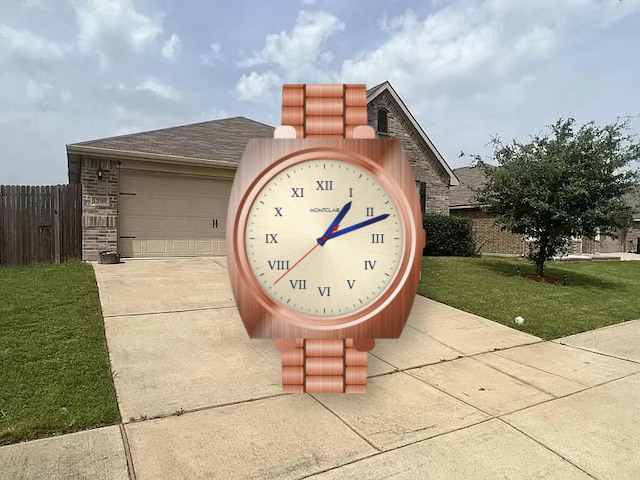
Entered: **1:11:38**
